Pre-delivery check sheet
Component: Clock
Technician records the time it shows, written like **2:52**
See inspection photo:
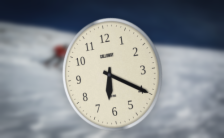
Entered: **6:20**
